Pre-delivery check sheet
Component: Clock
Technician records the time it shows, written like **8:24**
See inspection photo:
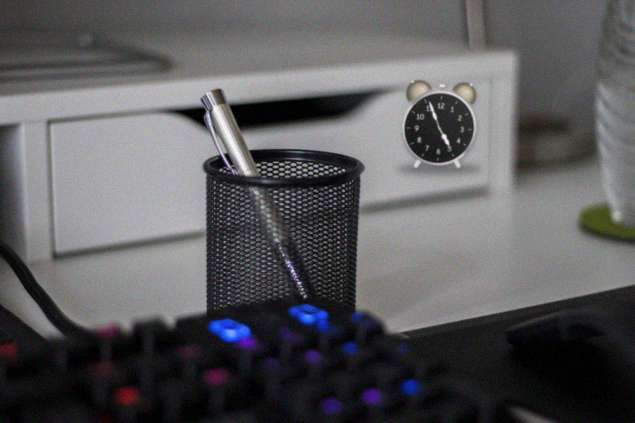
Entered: **4:56**
